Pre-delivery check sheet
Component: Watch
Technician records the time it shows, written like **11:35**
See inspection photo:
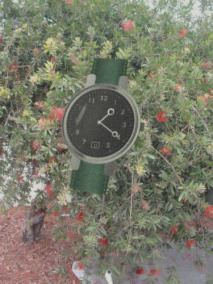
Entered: **1:20**
